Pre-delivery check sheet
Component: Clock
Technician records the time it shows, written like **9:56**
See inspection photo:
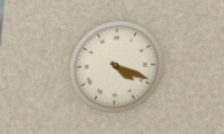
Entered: **4:19**
